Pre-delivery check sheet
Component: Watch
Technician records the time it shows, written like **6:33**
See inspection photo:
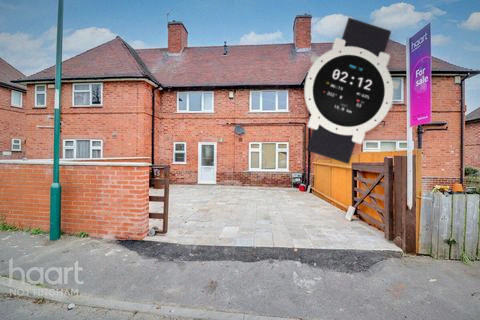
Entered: **2:12**
